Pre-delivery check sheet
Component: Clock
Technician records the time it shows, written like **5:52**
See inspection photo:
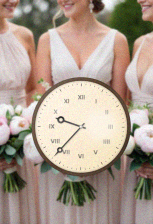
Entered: **9:37**
